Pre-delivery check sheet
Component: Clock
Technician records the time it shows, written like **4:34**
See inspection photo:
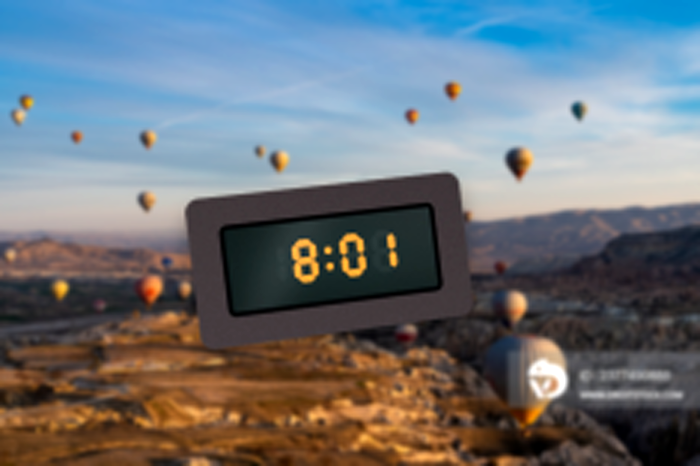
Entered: **8:01**
